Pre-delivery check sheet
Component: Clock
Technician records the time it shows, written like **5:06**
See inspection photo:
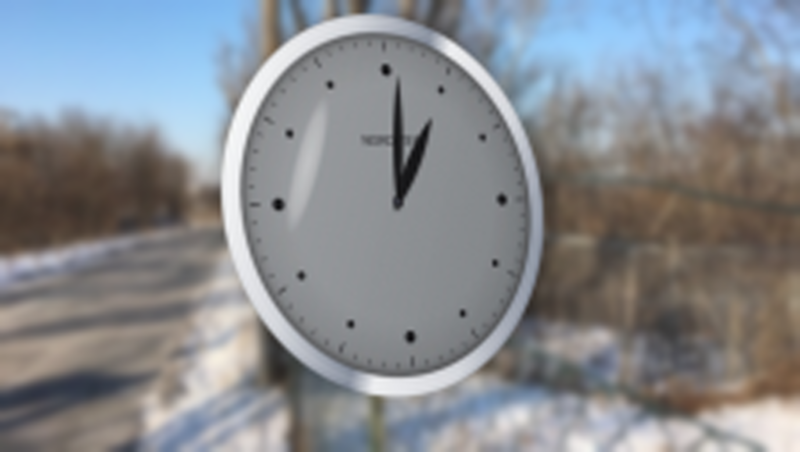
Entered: **1:01**
